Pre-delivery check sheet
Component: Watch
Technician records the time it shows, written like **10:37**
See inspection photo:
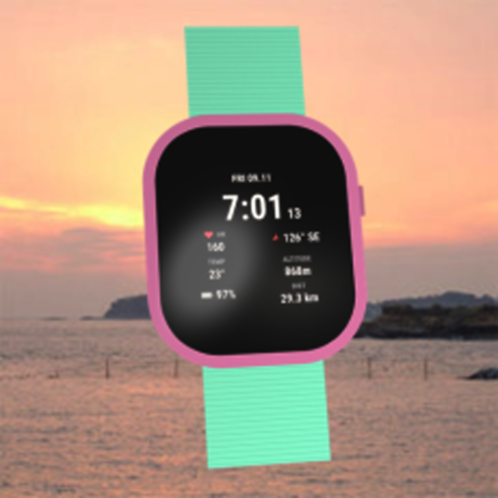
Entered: **7:01**
